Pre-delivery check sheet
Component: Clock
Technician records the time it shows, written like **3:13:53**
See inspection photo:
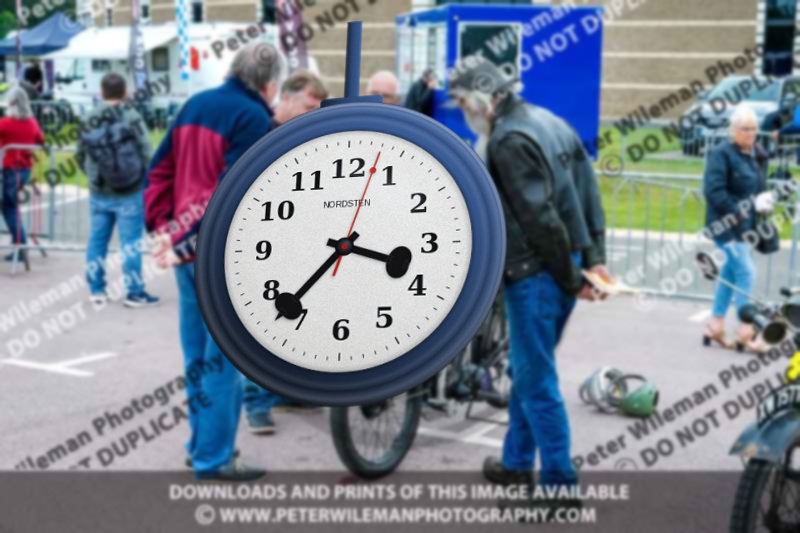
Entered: **3:37:03**
